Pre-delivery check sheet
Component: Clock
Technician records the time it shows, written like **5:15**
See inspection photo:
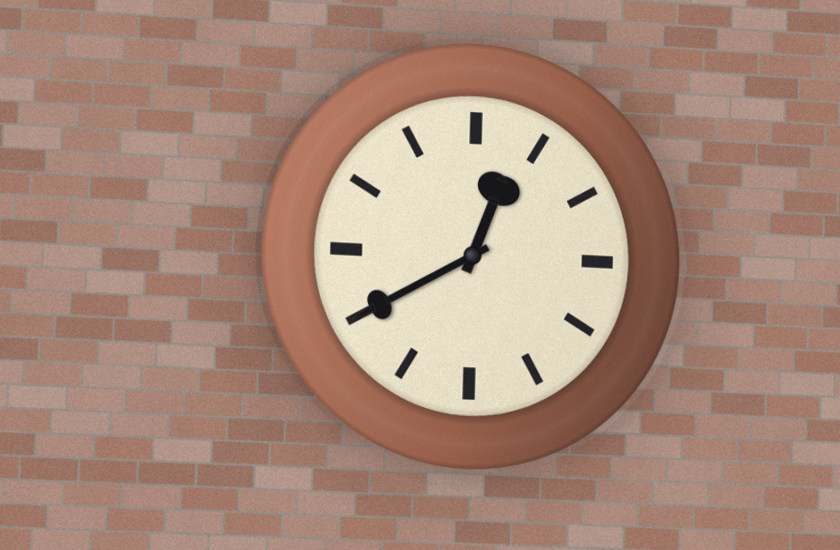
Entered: **12:40**
